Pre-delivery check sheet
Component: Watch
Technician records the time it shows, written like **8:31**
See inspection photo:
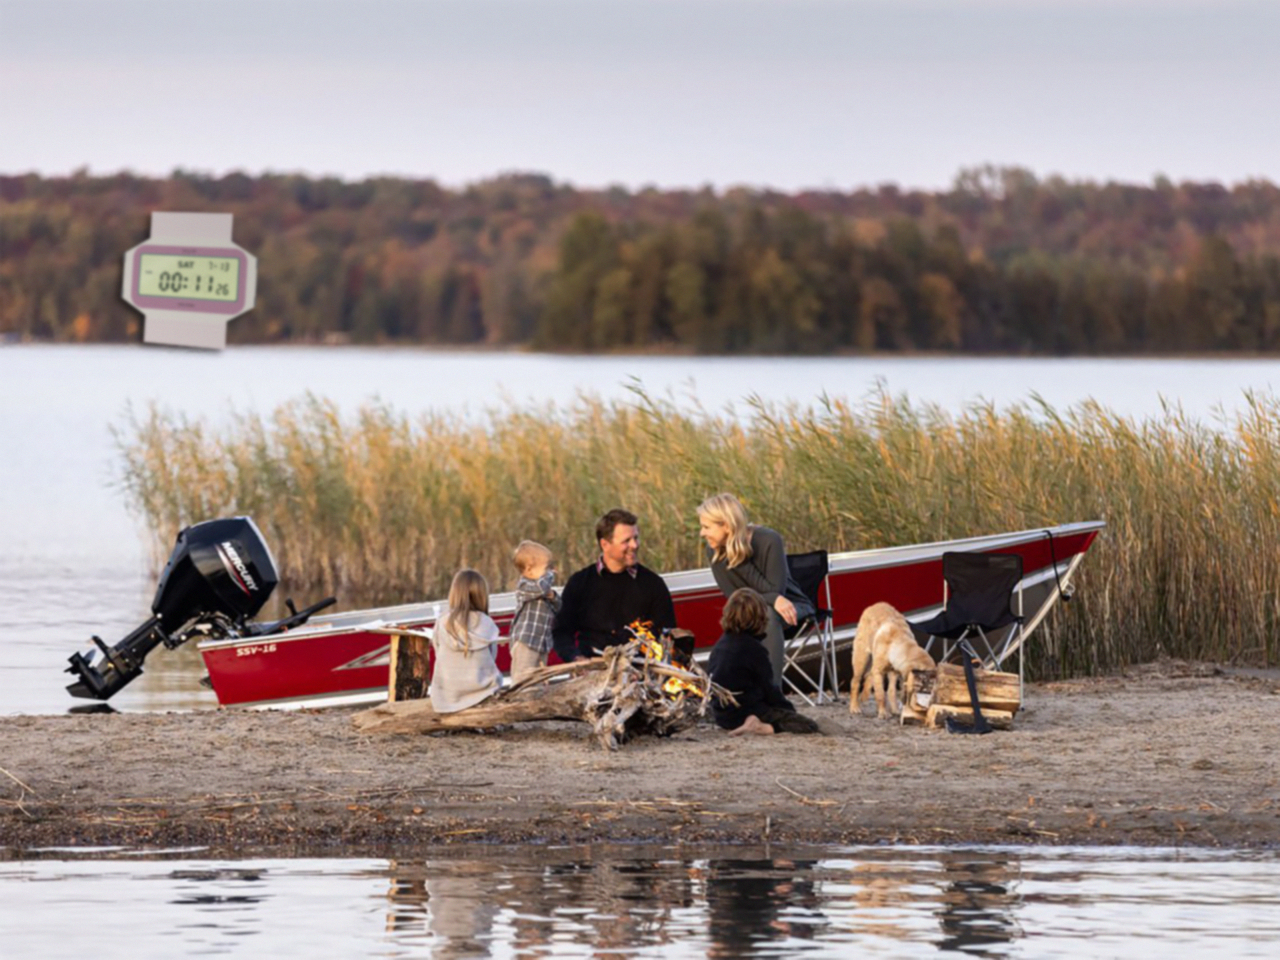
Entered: **0:11**
